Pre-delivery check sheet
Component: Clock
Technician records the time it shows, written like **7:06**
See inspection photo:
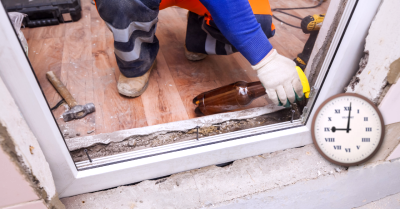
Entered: **9:01**
